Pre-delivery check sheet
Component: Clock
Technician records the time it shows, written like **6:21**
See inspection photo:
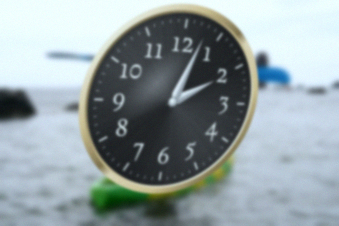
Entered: **2:03**
